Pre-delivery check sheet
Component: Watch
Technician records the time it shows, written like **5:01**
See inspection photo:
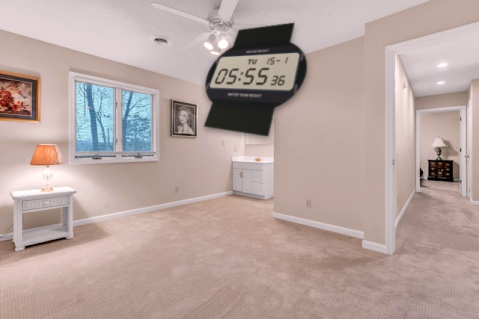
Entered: **5:55**
